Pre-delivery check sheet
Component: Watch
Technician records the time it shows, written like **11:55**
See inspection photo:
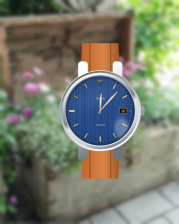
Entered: **12:07**
